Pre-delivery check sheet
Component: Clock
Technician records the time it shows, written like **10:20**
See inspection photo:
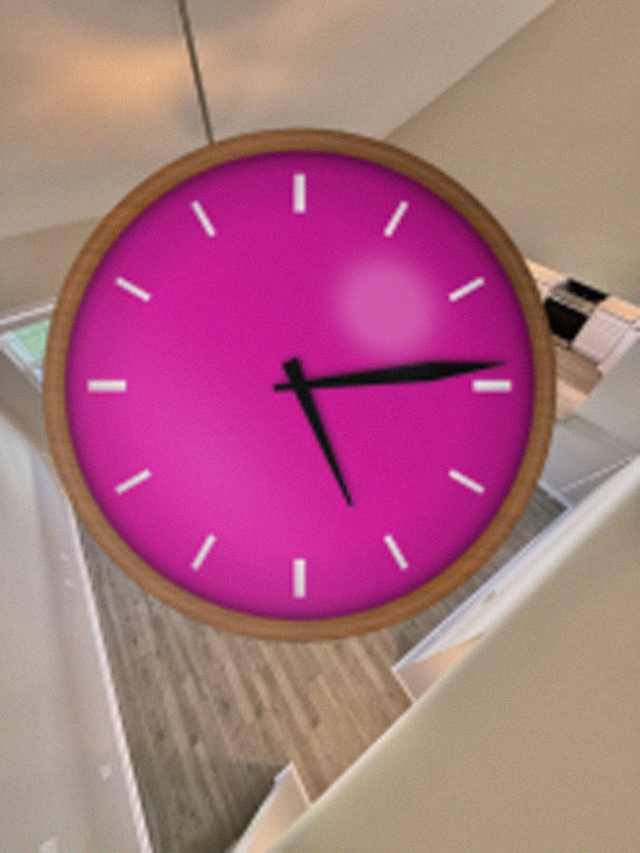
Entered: **5:14**
